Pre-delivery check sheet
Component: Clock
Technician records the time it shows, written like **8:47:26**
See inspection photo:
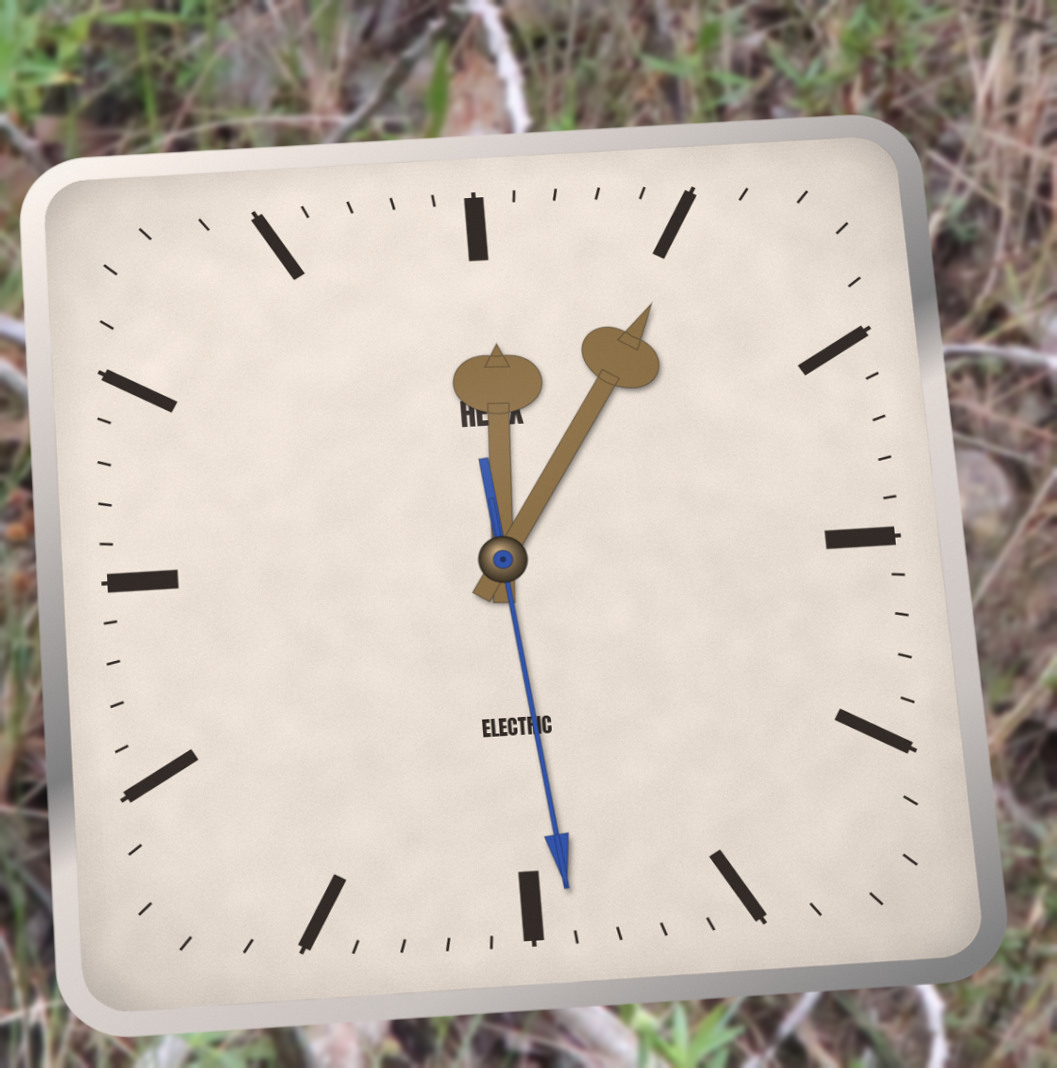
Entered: **12:05:29**
